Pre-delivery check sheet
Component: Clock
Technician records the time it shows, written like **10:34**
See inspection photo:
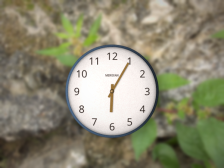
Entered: **6:05**
